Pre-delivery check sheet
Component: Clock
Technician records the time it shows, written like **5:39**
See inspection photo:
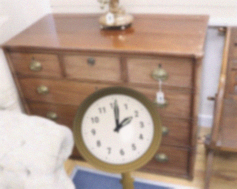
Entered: **2:01**
